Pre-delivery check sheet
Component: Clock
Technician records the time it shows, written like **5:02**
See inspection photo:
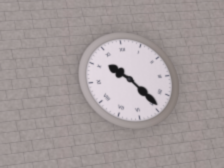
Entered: **10:24**
